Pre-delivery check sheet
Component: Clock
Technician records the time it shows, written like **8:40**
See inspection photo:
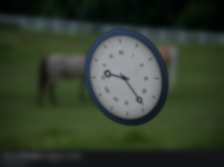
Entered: **9:24**
